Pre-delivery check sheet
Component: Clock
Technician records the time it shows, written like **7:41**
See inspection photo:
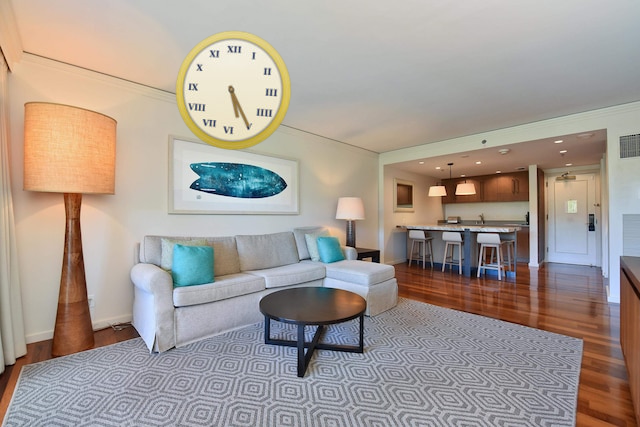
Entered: **5:25**
